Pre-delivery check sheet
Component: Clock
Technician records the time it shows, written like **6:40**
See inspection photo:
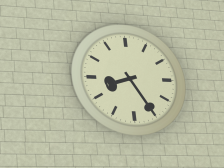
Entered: **8:25**
